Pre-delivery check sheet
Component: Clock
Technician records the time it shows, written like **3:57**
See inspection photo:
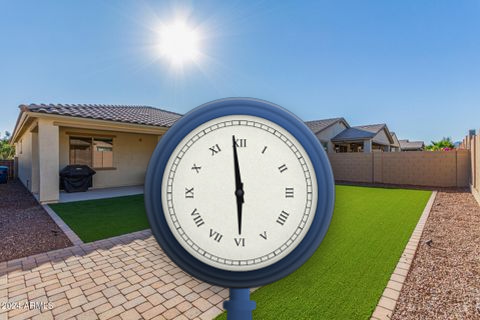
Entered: **5:59**
